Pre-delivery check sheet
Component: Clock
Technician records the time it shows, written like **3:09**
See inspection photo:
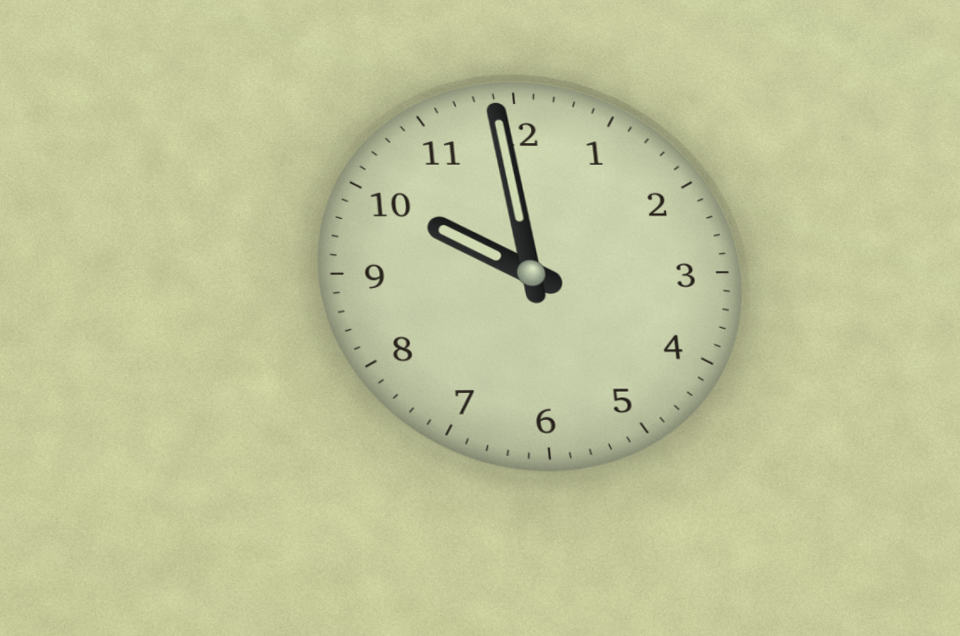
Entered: **9:59**
